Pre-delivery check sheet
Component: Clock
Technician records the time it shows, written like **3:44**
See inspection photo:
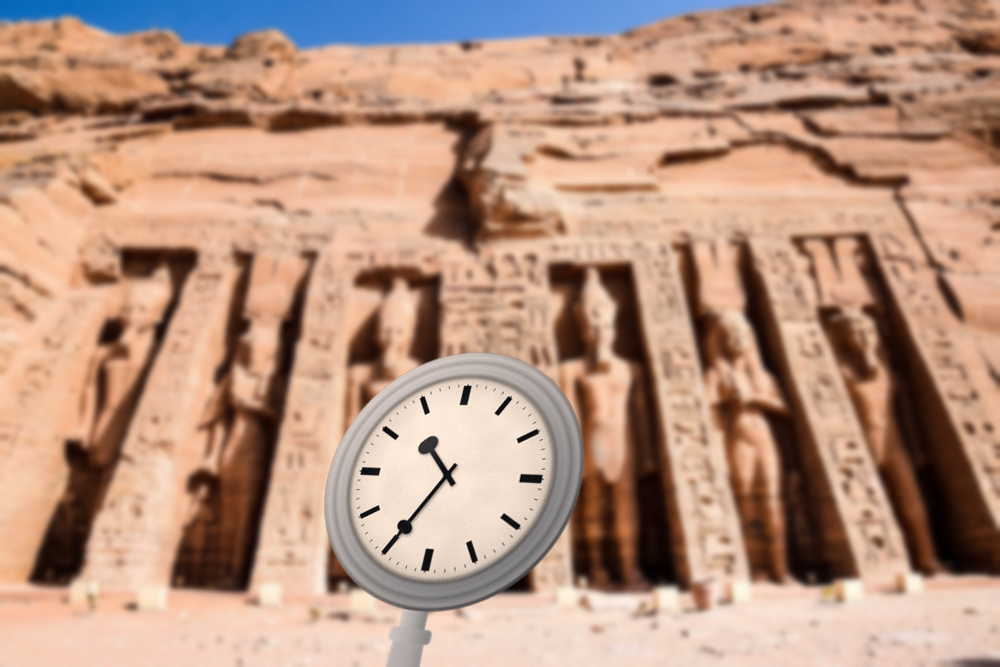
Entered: **10:35**
